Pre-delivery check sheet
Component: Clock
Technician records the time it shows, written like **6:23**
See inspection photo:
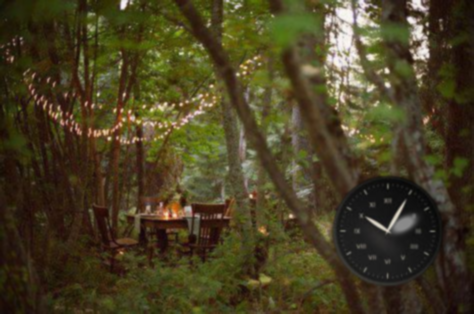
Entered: **10:05**
